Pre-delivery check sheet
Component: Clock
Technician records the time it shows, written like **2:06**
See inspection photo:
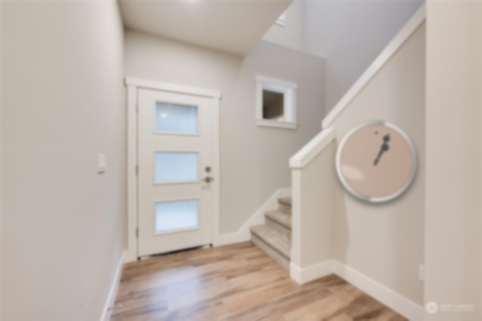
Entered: **1:04**
